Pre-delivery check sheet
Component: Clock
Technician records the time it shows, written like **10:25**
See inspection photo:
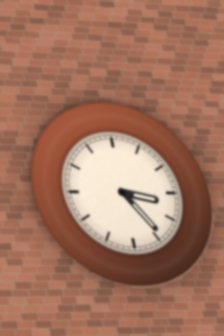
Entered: **3:24**
